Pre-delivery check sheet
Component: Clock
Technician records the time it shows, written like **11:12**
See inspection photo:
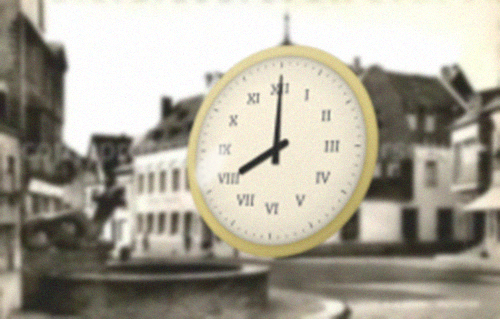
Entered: **8:00**
